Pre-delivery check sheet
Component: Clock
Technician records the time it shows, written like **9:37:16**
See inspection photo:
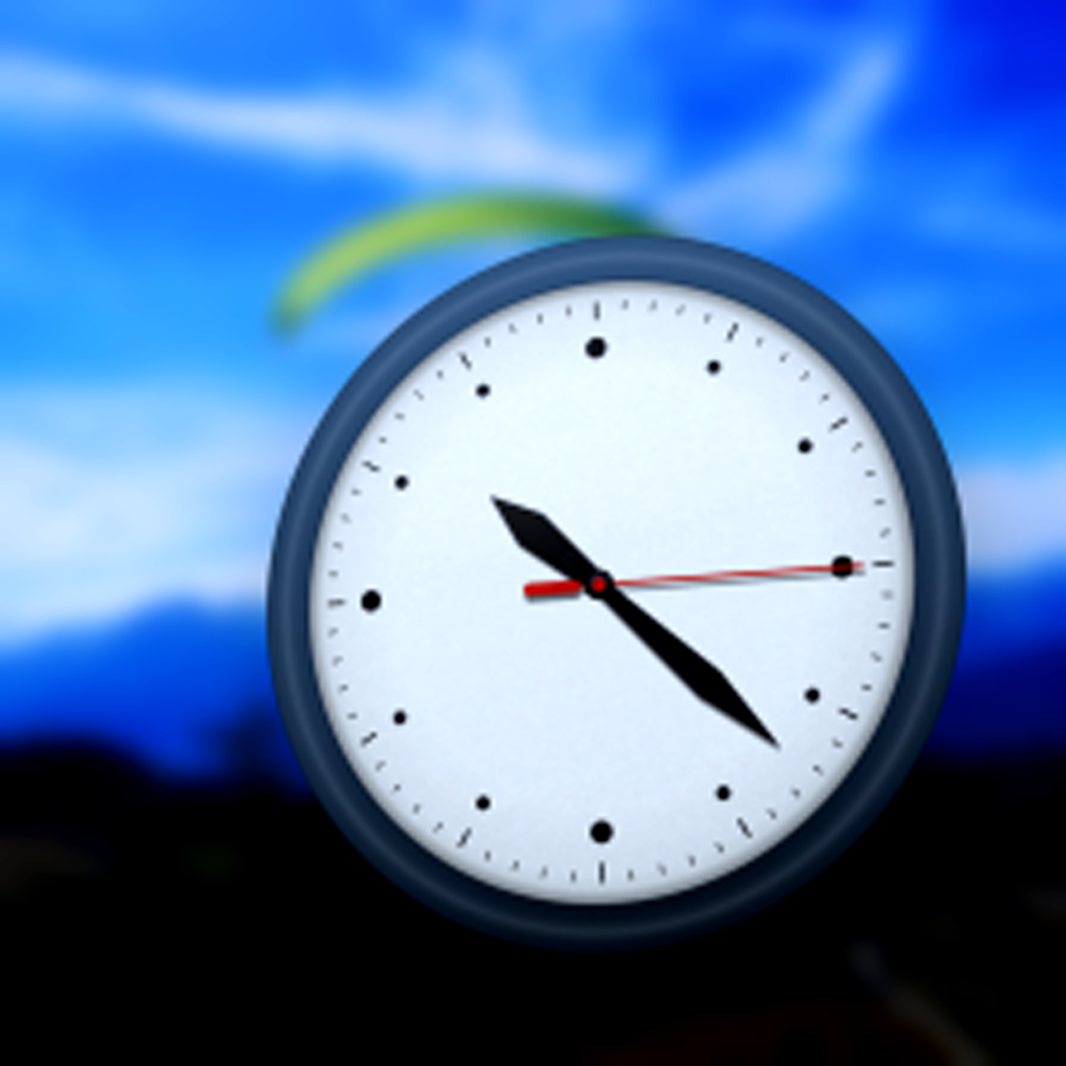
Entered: **10:22:15**
